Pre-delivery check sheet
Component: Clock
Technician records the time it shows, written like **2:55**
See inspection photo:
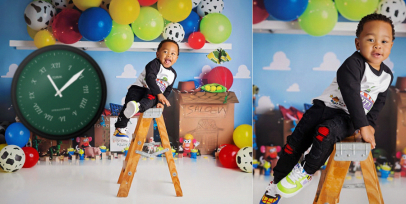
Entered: **11:09**
